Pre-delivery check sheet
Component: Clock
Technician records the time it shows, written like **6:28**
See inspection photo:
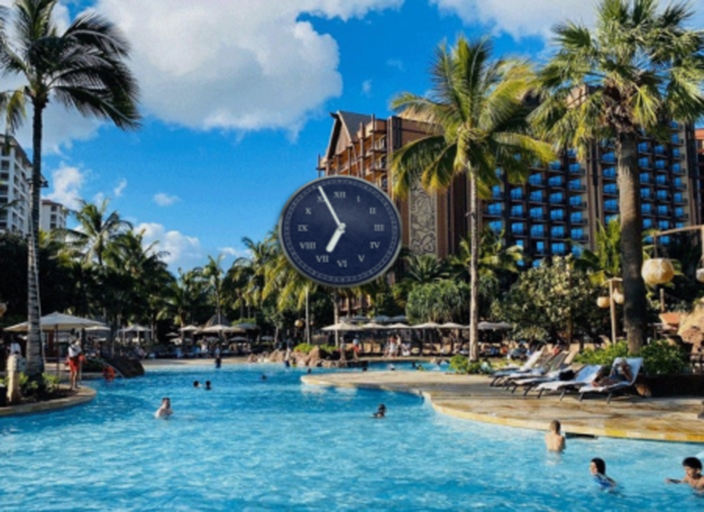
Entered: **6:56**
